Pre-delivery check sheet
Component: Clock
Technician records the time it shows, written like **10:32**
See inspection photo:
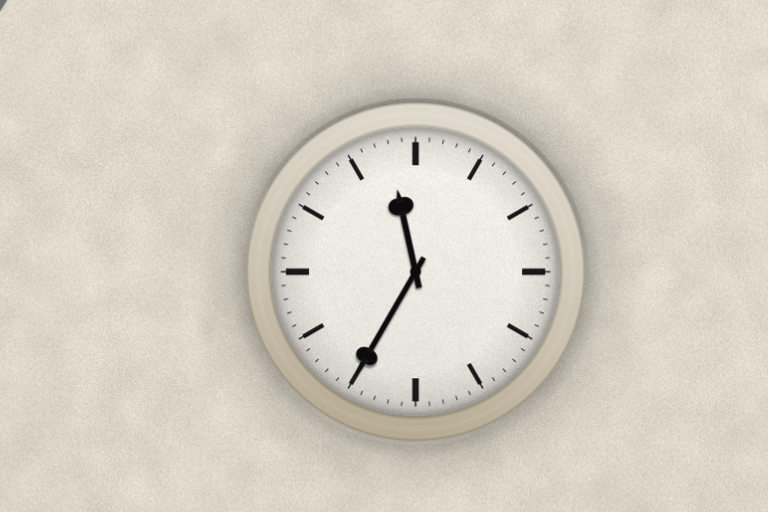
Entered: **11:35**
